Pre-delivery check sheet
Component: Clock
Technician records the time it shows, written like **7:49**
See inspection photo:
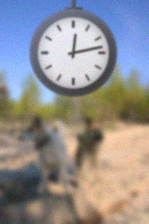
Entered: **12:13**
